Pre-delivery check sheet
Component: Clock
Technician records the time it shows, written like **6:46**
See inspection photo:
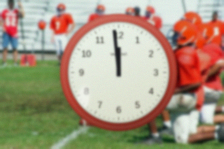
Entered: **11:59**
